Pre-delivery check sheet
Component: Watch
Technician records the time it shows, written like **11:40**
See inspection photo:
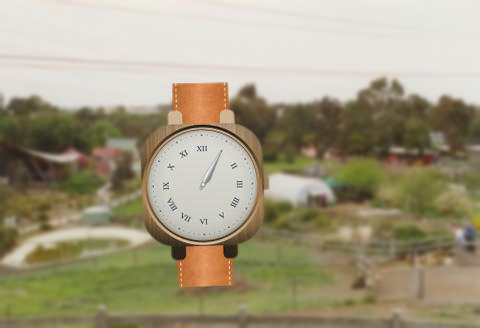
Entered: **1:05**
